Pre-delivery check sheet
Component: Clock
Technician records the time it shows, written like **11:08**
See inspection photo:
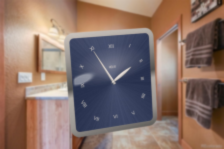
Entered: **1:55**
